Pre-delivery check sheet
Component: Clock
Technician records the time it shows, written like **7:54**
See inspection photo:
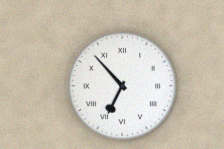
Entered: **6:53**
